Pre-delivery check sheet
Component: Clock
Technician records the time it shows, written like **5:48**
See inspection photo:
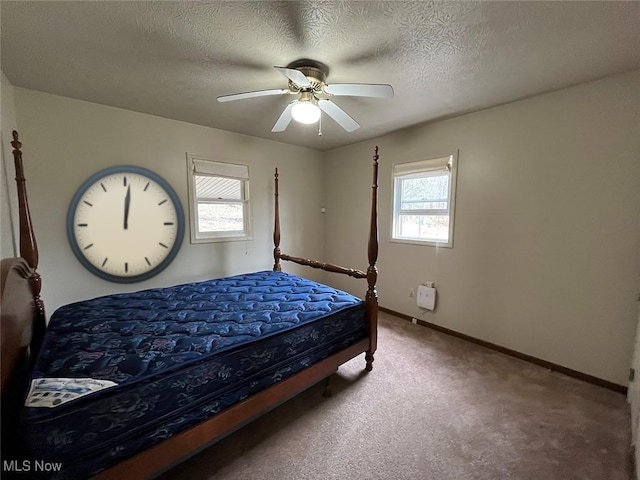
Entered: **12:01**
